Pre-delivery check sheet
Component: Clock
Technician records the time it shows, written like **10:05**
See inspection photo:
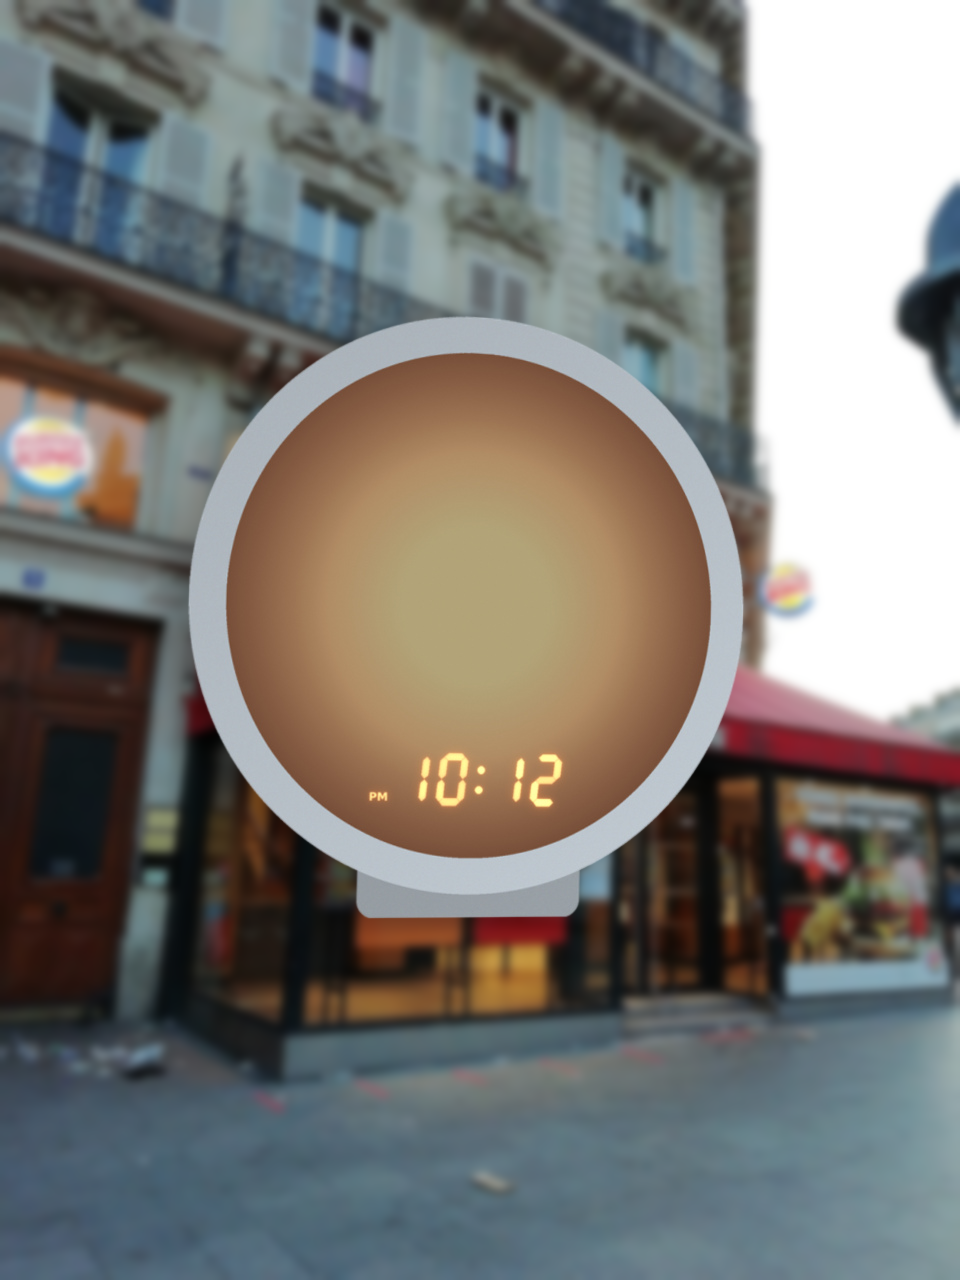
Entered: **10:12**
